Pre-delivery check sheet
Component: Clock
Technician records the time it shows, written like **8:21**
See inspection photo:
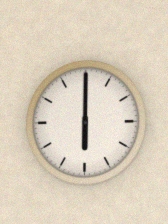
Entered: **6:00**
